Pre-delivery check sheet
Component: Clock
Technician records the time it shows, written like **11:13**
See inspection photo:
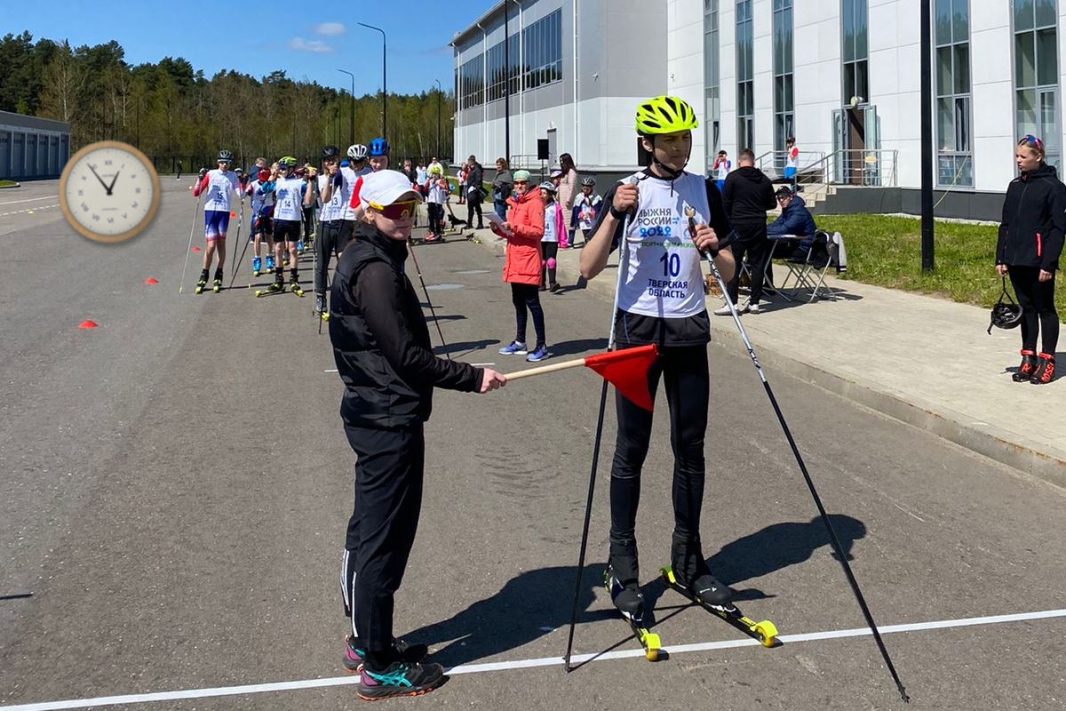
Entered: **12:54**
